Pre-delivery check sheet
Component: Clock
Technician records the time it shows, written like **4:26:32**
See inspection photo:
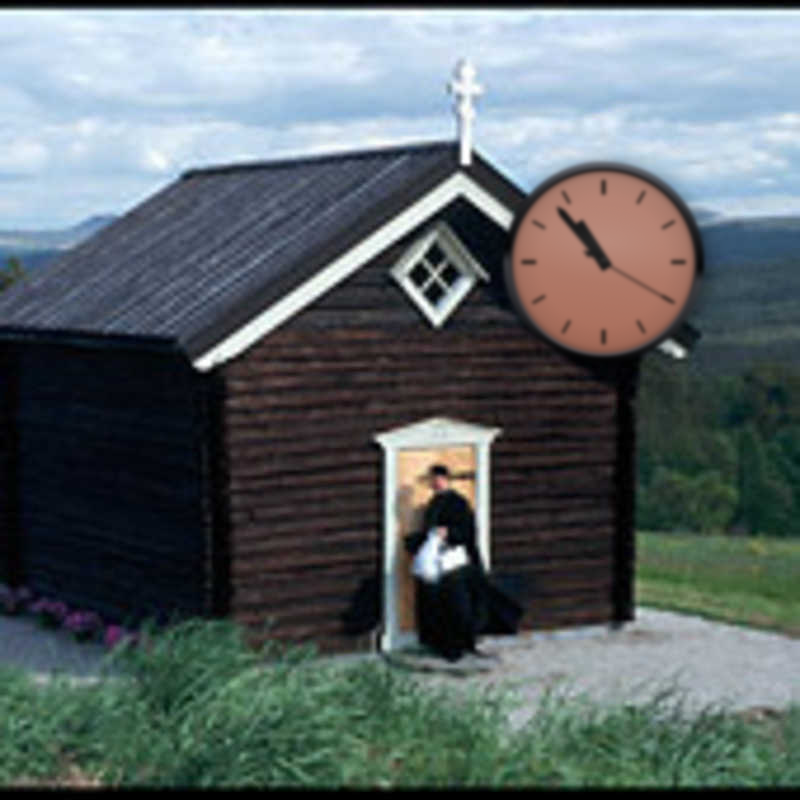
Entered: **10:53:20**
